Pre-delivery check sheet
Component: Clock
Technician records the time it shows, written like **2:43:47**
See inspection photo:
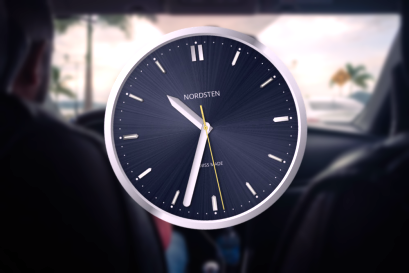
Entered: **10:33:29**
